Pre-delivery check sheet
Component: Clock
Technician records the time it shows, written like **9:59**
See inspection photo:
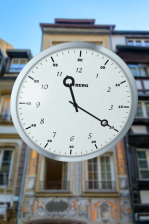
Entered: **11:20**
